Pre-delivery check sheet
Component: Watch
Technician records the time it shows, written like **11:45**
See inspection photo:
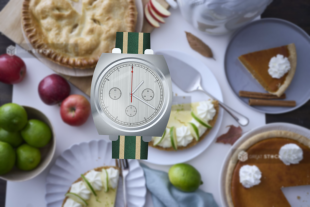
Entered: **1:20**
